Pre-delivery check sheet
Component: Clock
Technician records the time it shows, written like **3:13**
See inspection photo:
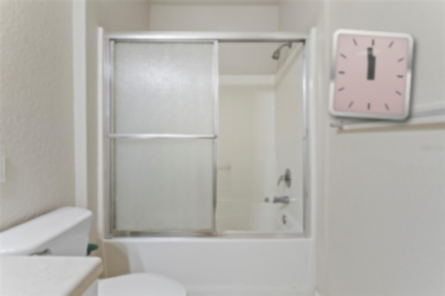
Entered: **11:59**
